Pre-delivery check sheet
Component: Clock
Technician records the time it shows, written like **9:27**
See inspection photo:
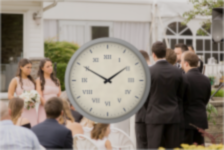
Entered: **1:50**
